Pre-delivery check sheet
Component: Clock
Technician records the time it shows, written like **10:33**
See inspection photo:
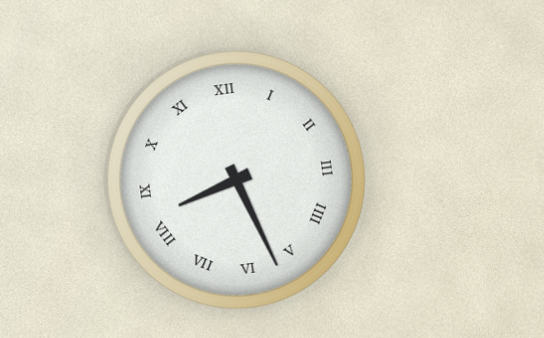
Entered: **8:27**
